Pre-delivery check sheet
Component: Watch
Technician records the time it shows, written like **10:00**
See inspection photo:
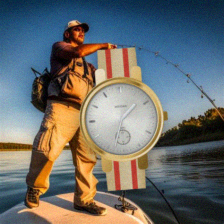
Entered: **1:33**
